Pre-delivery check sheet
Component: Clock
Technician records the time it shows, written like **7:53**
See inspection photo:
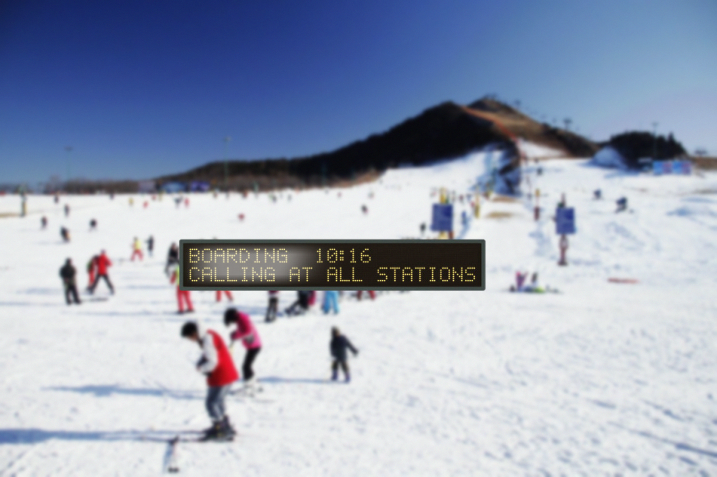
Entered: **10:16**
